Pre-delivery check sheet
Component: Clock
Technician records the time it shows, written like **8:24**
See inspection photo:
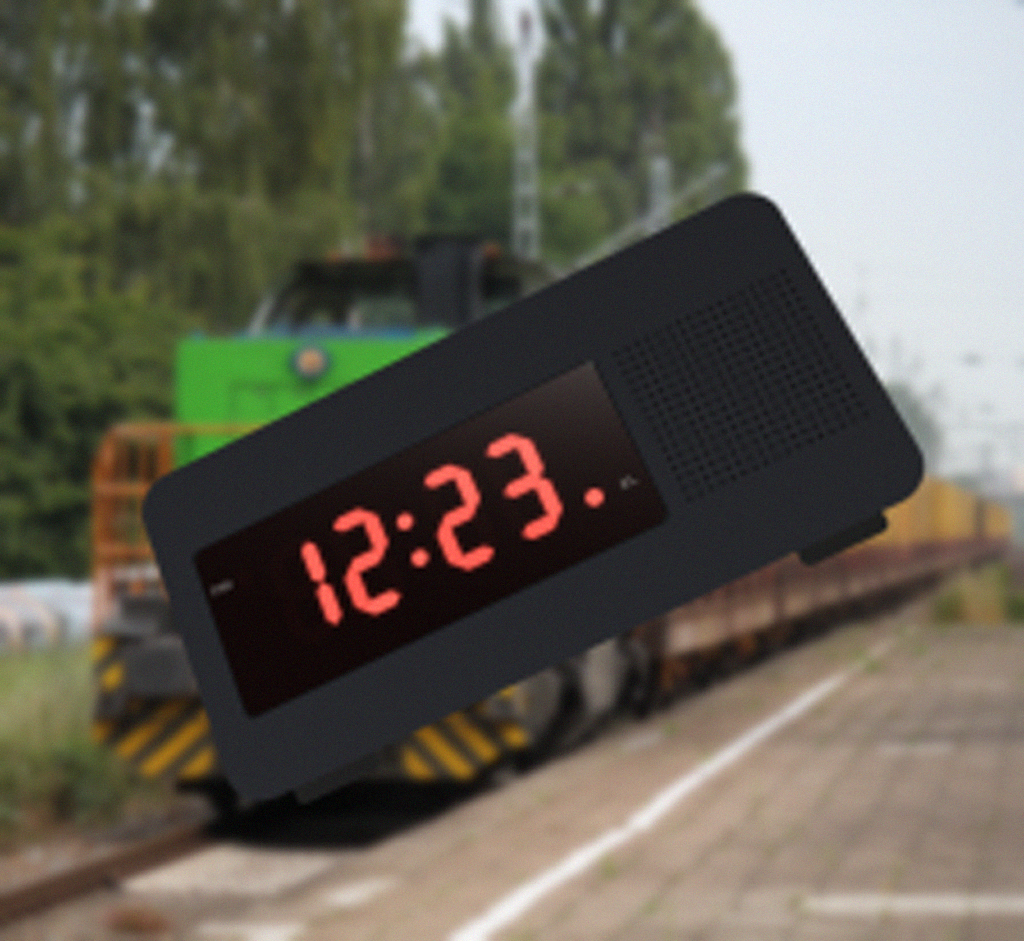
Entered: **12:23**
